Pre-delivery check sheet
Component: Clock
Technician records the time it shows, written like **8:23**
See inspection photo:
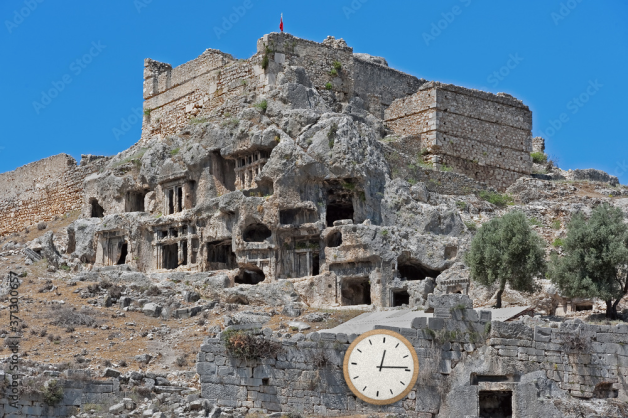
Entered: **12:14**
